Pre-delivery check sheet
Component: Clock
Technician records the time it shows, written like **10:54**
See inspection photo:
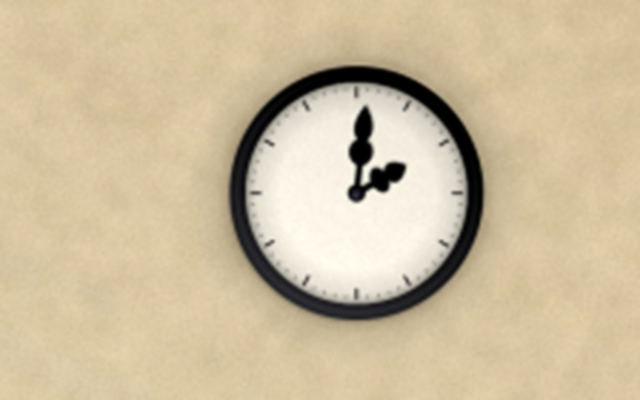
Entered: **2:01**
